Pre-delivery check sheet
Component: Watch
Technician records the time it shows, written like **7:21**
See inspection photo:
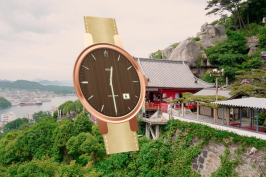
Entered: **12:30**
